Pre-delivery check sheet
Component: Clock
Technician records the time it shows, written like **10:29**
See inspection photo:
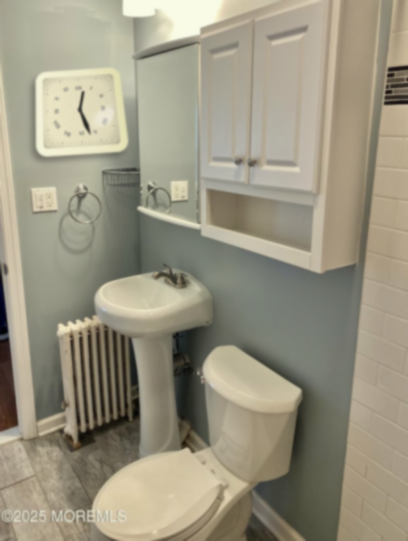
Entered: **12:27**
